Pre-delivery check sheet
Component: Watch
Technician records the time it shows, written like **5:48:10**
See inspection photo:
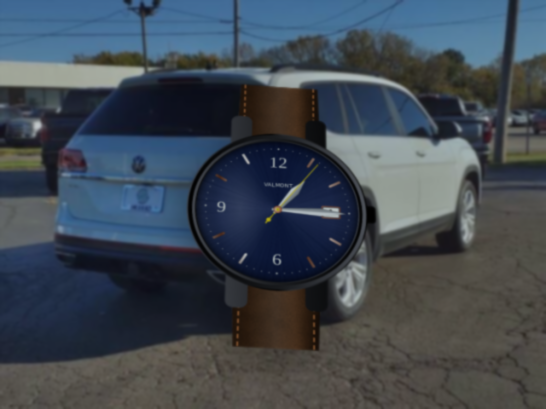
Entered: **1:15:06**
